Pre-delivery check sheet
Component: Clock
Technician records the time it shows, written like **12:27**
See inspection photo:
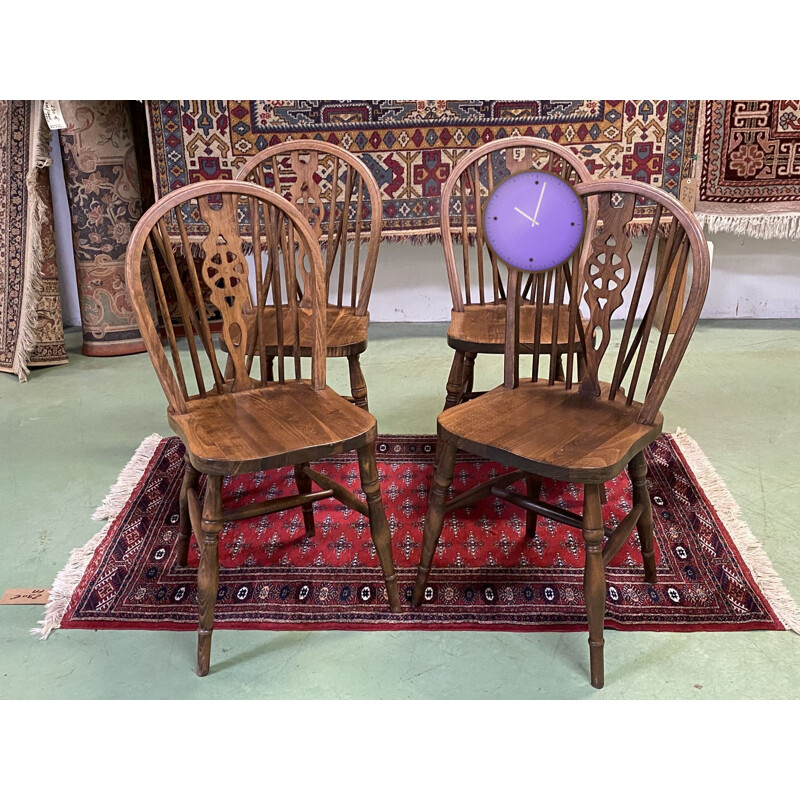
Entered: **10:02**
